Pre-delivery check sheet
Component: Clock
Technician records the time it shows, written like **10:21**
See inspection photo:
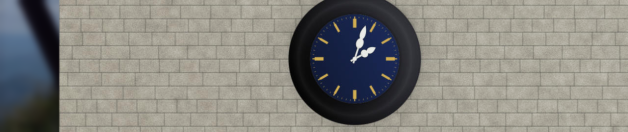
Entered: **2:03**
